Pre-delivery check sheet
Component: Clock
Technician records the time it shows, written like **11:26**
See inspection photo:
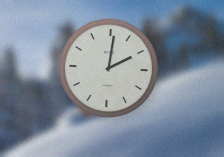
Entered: **2:01**
